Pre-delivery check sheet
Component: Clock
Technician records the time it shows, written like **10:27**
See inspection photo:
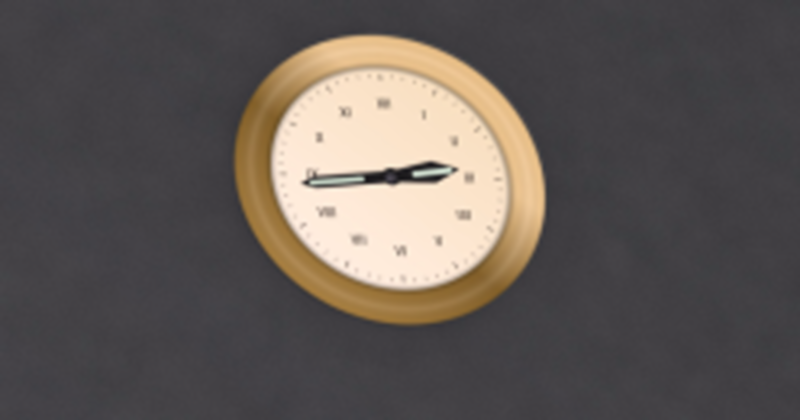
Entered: **2:44**
